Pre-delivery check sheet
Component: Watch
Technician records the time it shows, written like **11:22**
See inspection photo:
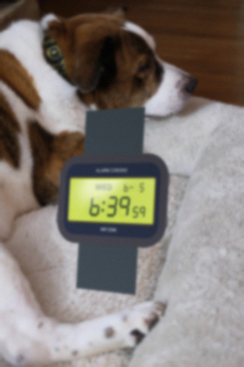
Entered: **6:39**
